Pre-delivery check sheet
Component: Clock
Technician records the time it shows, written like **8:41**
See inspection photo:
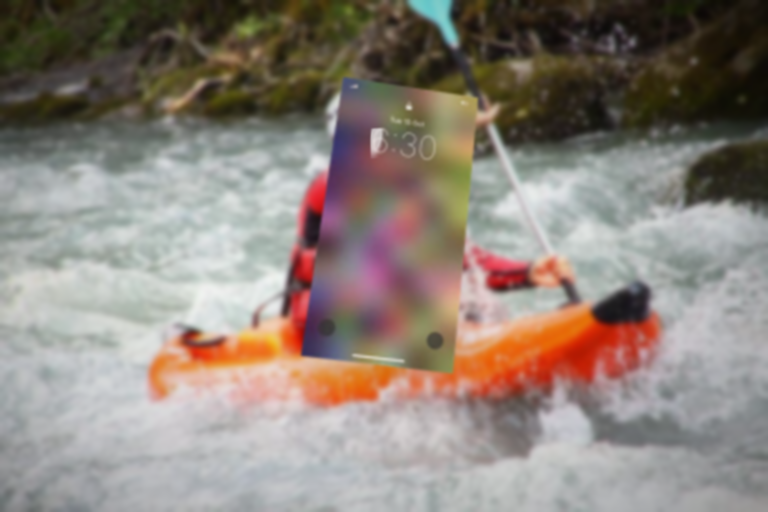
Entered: **6:30**
